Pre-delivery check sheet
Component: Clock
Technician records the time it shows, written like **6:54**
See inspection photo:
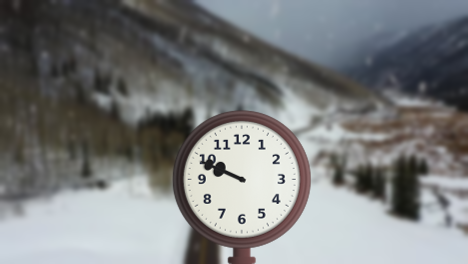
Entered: **9:49**
